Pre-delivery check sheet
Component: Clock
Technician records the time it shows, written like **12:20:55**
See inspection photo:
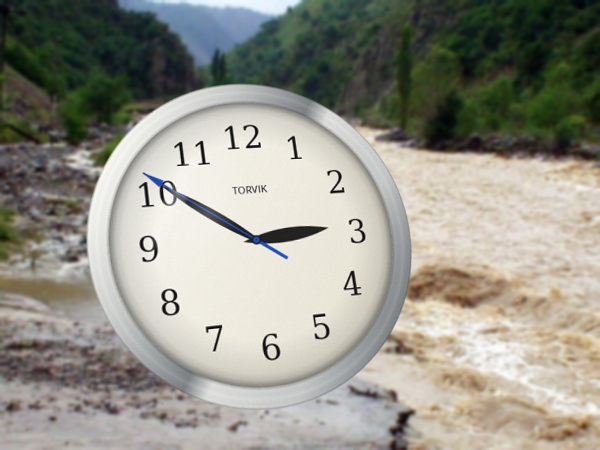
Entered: **2:50:51**
